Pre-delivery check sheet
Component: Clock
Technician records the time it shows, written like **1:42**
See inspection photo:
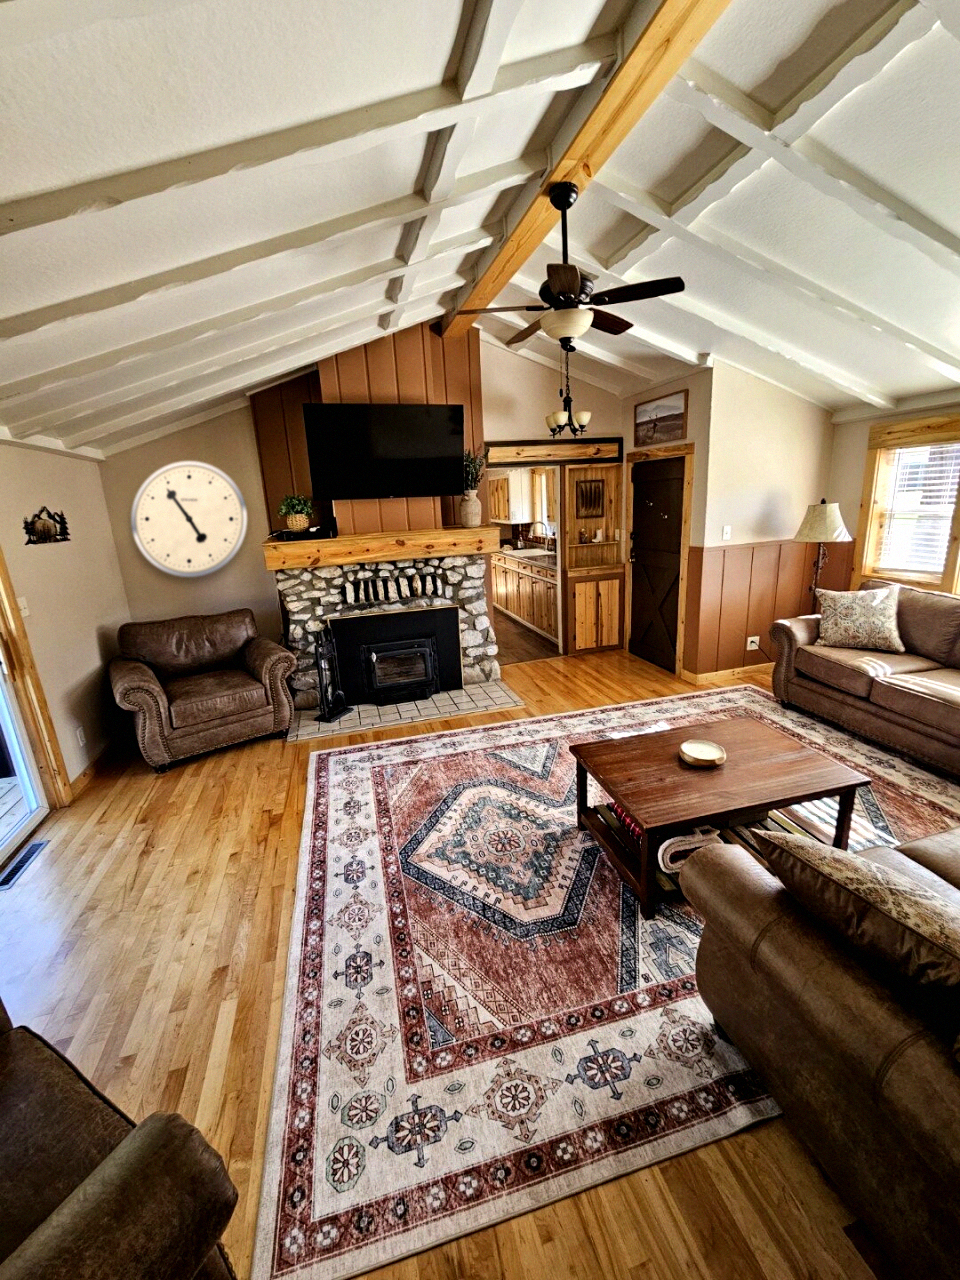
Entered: **4:54**
